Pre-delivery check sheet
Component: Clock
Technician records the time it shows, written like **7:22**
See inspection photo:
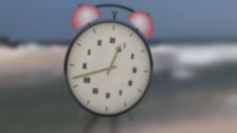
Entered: **12:42**
